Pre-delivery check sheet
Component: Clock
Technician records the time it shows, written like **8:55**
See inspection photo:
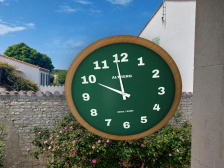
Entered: **9:59**
